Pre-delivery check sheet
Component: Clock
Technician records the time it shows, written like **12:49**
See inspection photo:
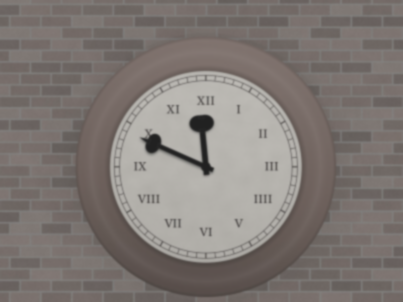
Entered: **11:49**
